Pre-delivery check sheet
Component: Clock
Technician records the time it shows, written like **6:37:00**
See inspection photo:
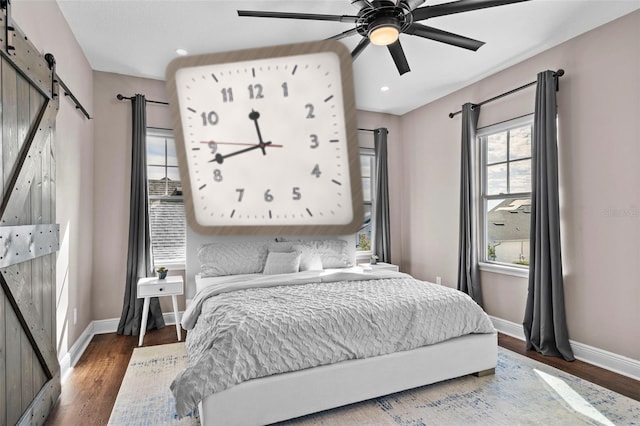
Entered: **11:42:46**
